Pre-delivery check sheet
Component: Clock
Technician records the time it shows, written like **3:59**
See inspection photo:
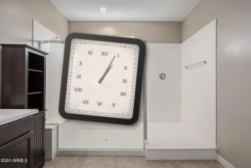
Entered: **1:04**
